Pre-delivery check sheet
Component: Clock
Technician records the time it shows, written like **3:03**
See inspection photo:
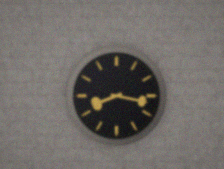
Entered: **8:17**
